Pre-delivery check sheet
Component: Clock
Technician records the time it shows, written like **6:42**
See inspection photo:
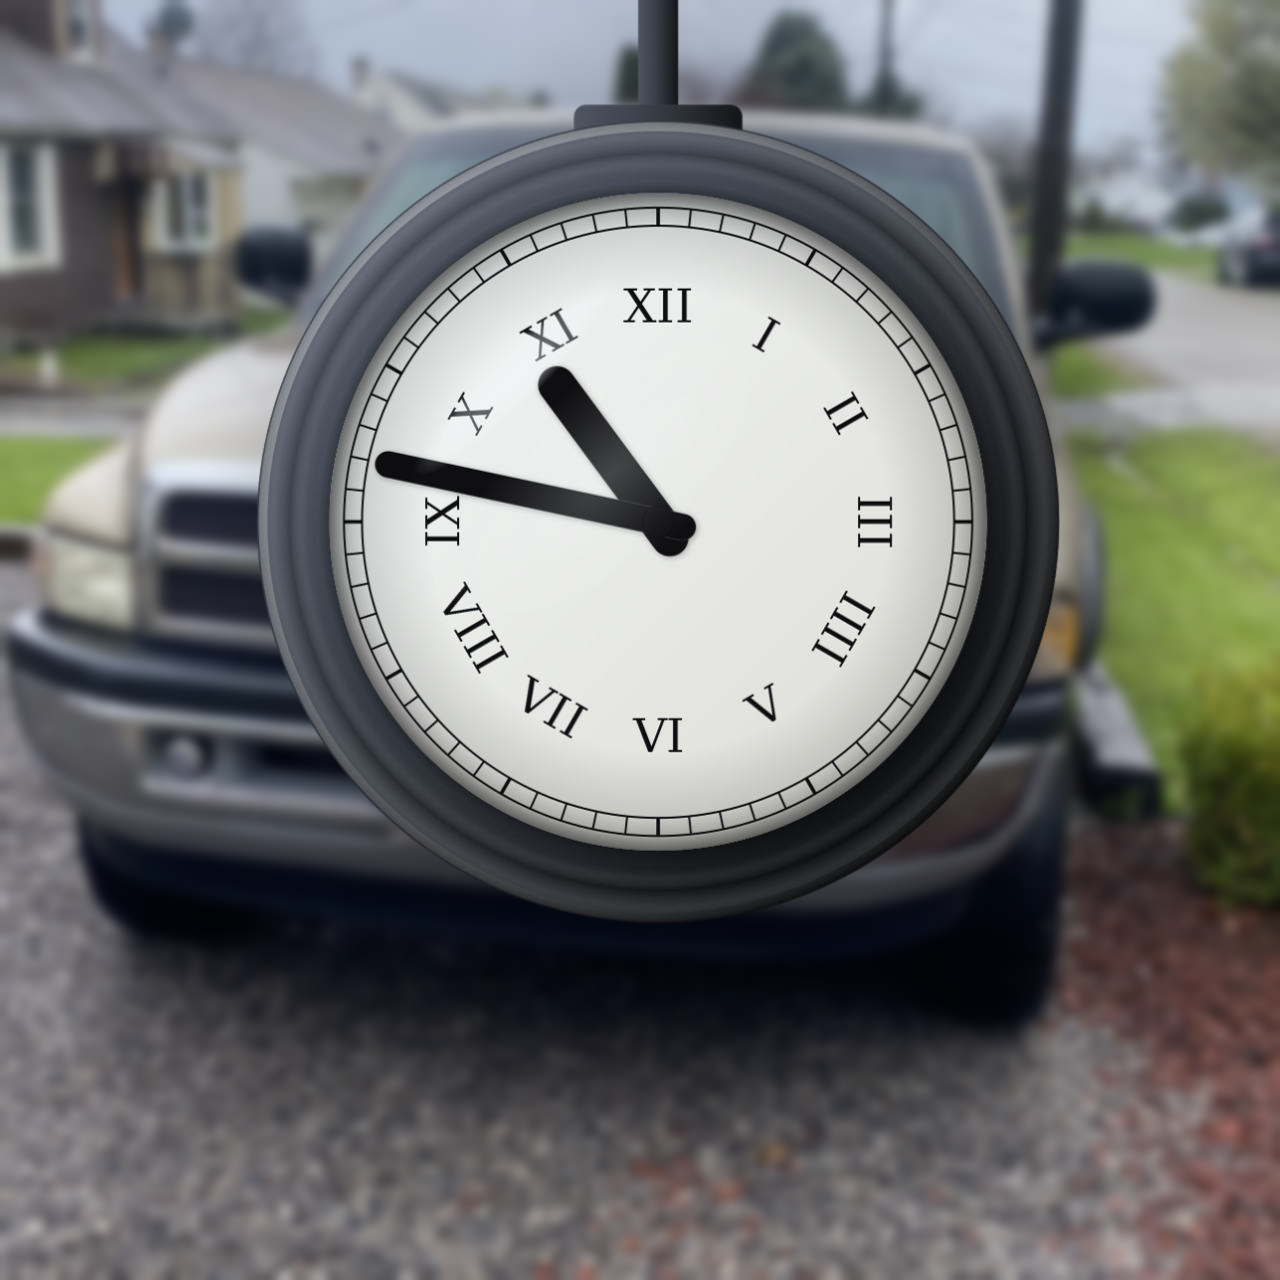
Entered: **10:47**
